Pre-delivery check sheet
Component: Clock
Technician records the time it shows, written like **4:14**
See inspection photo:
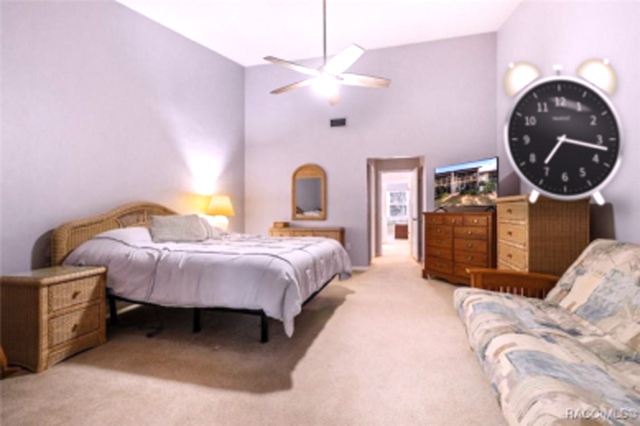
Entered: **7:17**
